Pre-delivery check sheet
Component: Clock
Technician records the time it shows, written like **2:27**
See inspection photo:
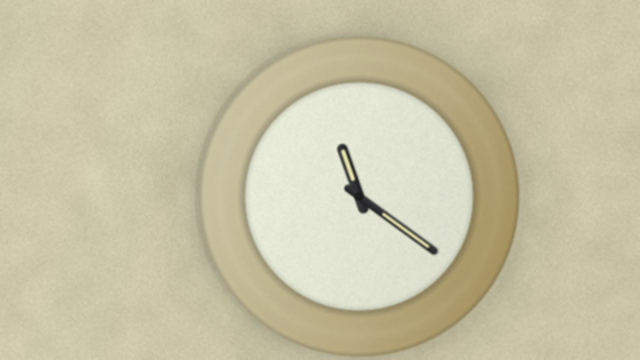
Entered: **11:21**
